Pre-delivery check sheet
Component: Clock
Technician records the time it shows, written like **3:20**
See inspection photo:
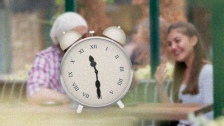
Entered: **11:30**
